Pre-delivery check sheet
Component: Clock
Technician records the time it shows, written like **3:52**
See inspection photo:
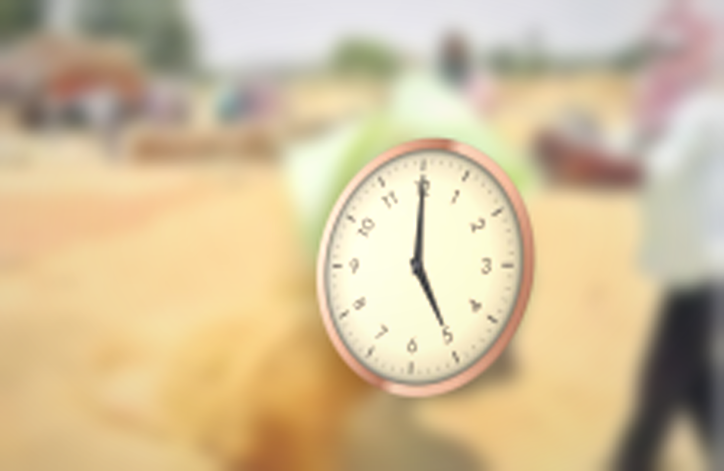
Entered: **5:00**
